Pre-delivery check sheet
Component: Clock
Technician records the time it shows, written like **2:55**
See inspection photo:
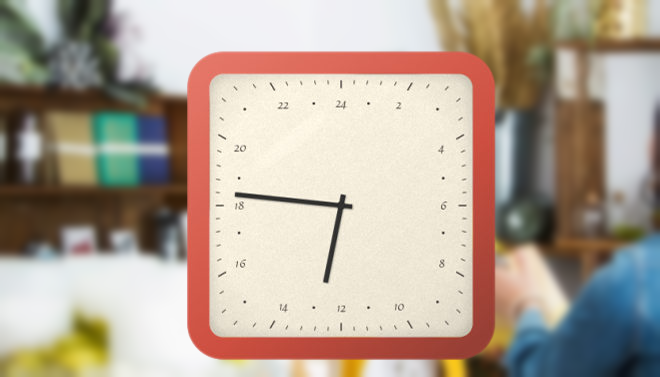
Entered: **12:46**
